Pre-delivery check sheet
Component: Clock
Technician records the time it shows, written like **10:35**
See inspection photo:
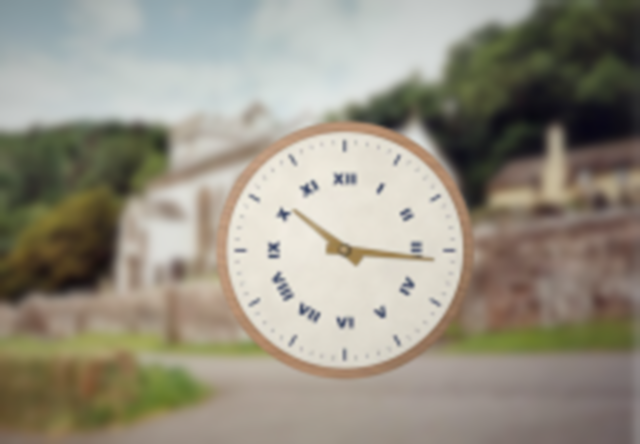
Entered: **10:16**
